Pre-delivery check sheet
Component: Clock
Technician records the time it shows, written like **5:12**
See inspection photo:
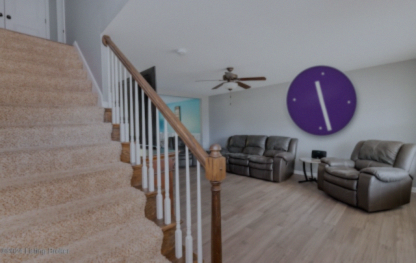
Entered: **11:27**
